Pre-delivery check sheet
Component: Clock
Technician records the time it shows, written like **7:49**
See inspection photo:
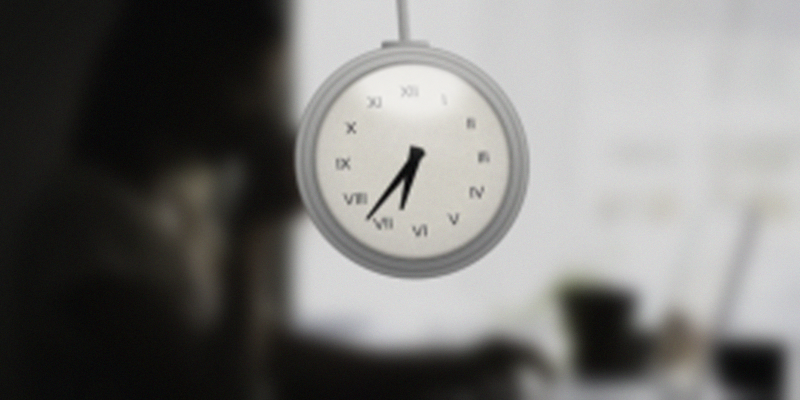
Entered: **6:37**
